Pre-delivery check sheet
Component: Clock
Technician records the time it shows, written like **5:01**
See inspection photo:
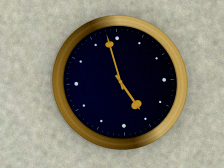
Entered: **4:58**
